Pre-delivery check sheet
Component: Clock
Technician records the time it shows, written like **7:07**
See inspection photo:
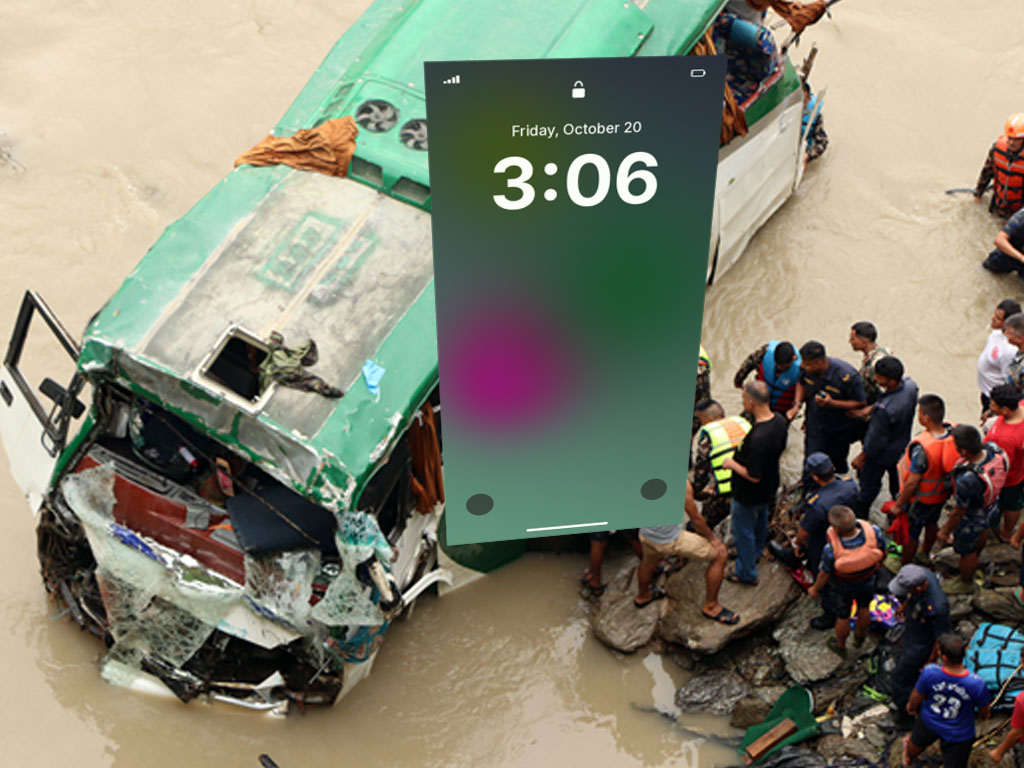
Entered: **3:06**
